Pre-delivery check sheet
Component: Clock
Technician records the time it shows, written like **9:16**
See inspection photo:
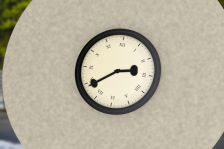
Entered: **2:39**
